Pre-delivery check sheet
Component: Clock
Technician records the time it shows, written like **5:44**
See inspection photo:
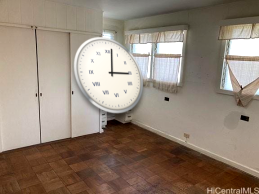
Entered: **3:02**
